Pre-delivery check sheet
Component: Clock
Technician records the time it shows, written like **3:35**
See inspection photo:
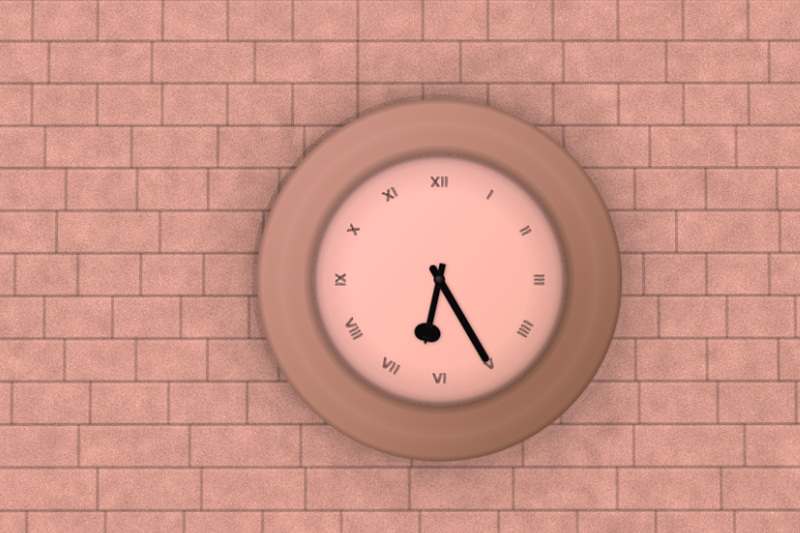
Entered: **6:25**
